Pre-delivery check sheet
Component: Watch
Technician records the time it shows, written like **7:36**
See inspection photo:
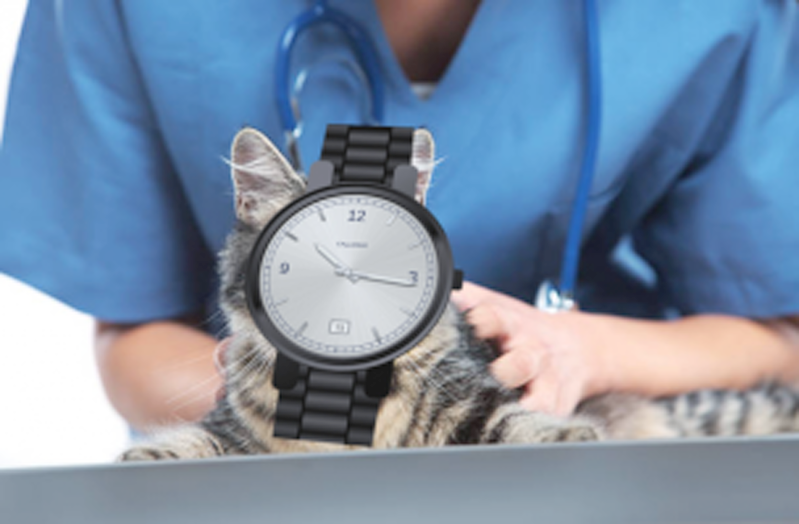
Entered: **10:16**
